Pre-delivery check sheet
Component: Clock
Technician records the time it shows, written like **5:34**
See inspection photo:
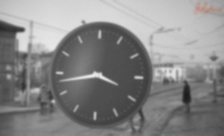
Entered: **3:43**
